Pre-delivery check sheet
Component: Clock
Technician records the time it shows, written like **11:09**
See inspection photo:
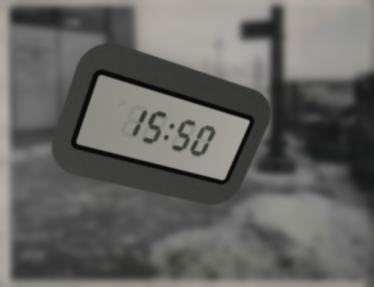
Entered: **15:50**
